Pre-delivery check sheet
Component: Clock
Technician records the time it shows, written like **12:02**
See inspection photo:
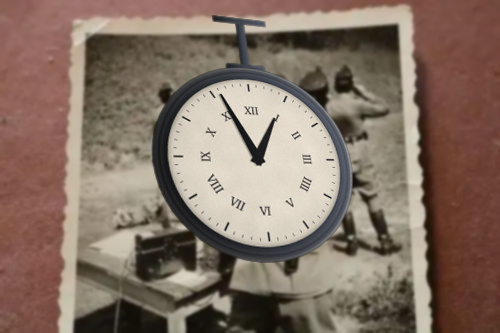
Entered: **12:56**
